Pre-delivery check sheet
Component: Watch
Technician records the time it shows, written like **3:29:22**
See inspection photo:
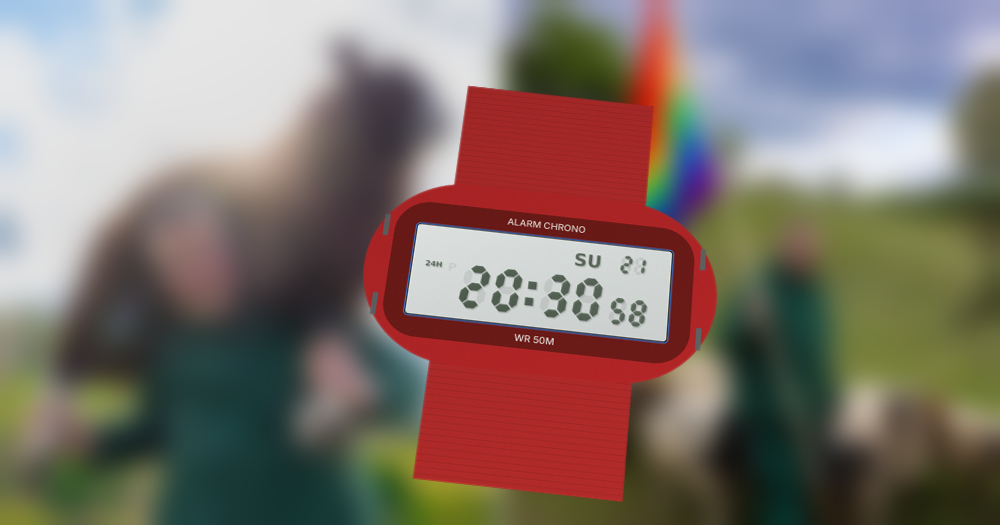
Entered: **20:30:58**
